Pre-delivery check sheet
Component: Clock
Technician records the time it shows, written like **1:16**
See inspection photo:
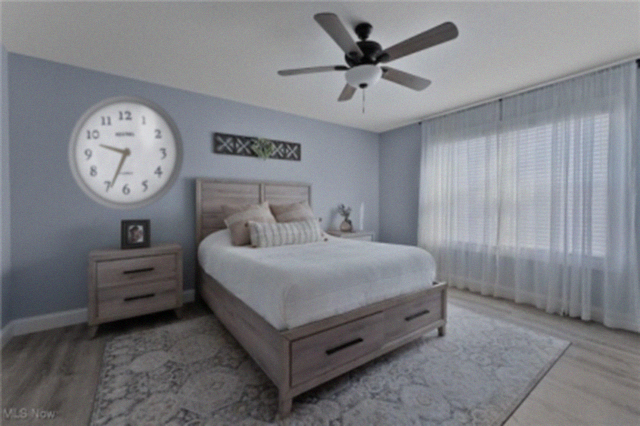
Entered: **9:34**
